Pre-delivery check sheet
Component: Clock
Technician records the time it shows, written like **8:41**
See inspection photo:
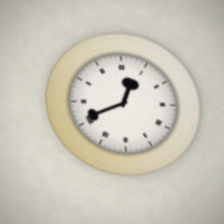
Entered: **12:41**
